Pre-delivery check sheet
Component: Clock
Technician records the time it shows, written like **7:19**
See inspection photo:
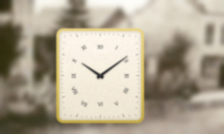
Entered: **10:09**
